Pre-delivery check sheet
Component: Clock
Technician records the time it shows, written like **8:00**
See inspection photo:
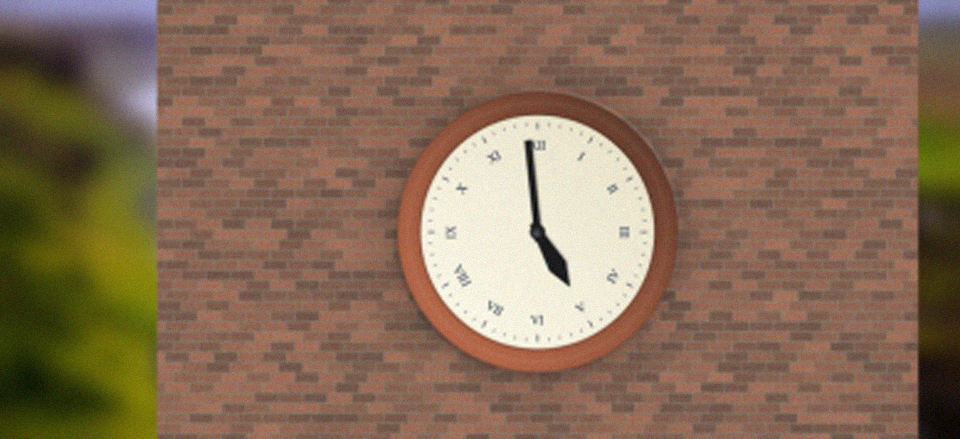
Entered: **4:59**
